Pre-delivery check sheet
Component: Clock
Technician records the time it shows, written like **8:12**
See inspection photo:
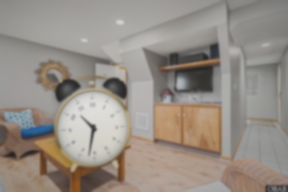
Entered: **10:32**
